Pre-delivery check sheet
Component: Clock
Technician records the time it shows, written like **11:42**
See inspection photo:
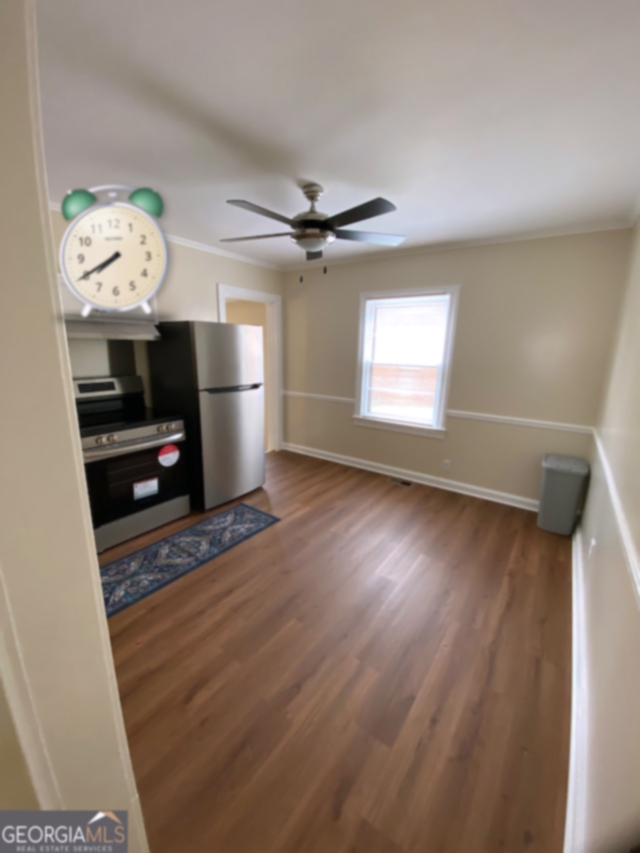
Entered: **7:40**
